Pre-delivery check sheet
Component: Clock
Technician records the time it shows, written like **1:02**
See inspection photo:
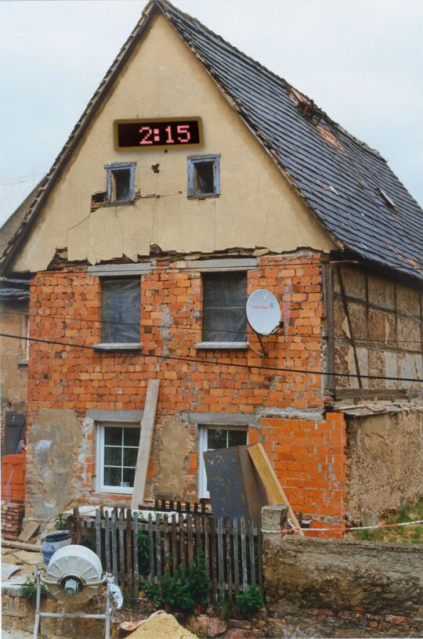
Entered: **2:15**
